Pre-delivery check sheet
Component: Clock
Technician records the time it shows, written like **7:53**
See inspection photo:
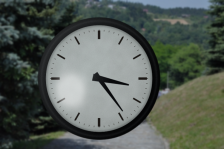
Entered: **3:24**
